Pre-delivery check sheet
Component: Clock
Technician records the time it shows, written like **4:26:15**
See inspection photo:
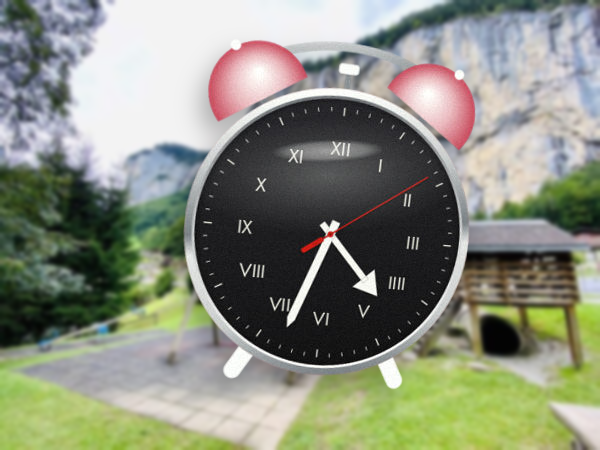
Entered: **4:33:09**
